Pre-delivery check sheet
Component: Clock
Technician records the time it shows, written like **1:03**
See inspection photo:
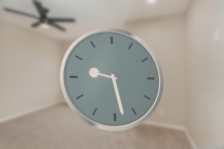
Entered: **9:28**
